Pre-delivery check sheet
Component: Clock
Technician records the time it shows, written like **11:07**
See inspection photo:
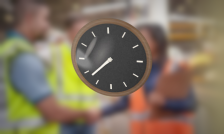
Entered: **7:38**
